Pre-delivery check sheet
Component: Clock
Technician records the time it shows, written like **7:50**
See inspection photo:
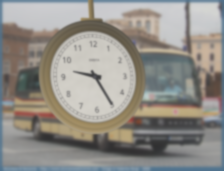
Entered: **9:25**
